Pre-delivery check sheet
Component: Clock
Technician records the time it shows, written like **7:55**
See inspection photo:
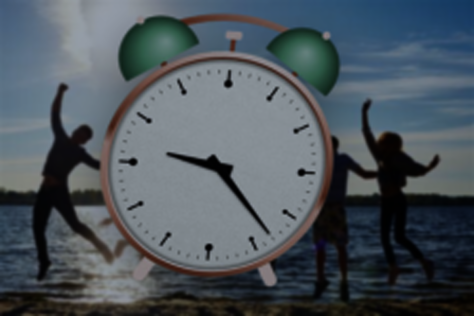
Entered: **9:23**
